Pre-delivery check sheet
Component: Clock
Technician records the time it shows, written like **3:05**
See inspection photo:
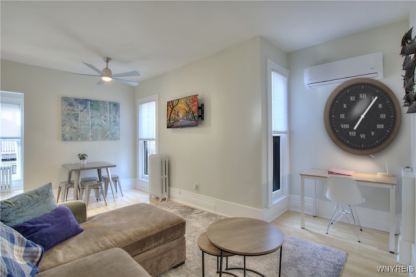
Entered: **7:06**
